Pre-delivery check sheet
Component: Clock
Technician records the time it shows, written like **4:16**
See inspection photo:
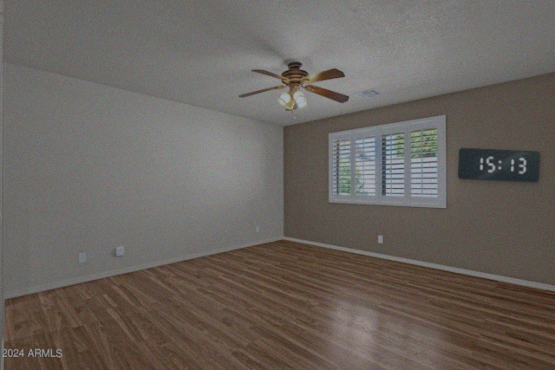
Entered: **15:13**
